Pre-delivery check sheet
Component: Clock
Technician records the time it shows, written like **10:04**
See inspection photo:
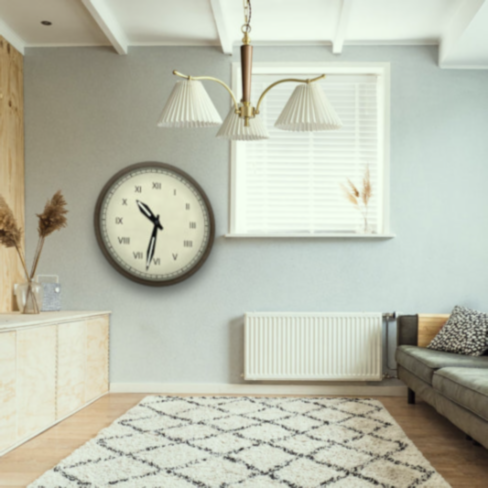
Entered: **10:32**
